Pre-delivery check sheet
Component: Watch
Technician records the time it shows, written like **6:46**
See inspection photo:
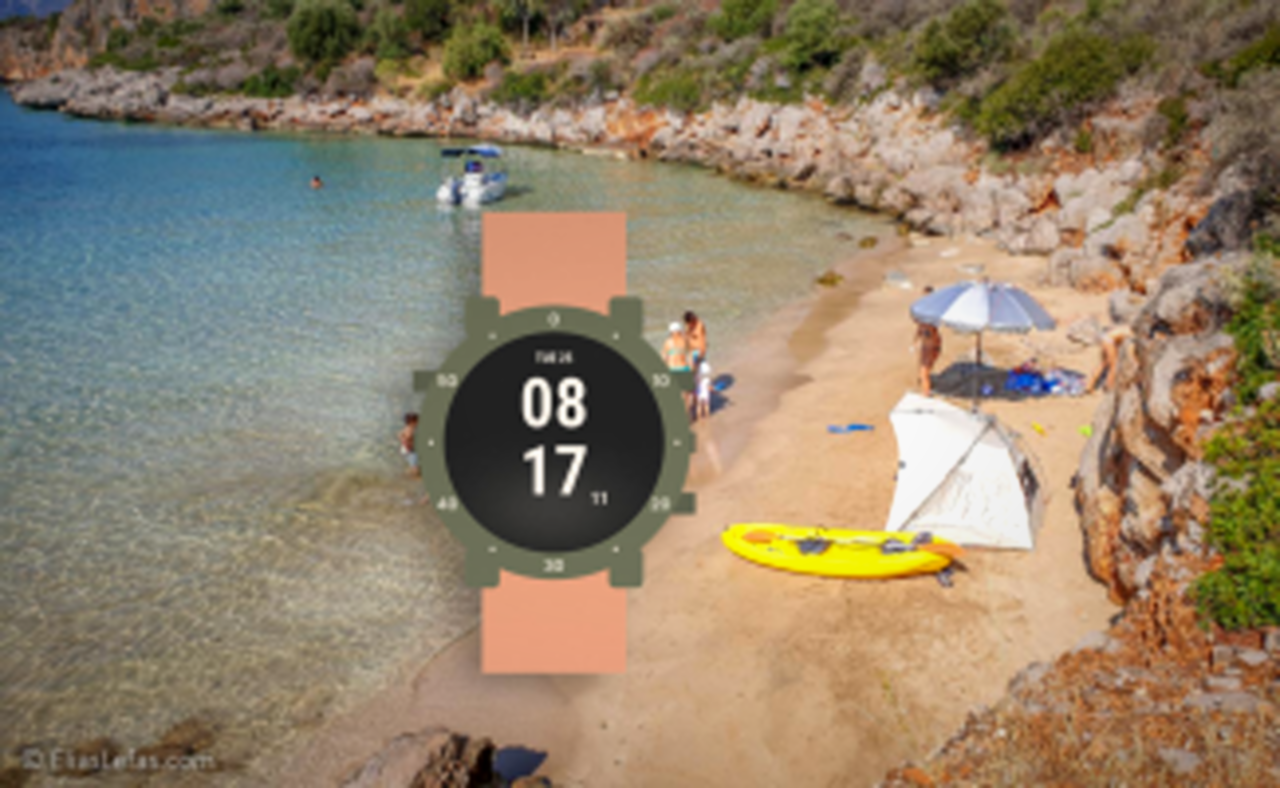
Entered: **8:17**
